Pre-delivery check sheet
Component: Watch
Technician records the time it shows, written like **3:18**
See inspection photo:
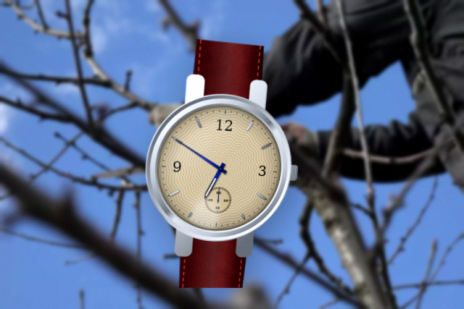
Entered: **6:50**
